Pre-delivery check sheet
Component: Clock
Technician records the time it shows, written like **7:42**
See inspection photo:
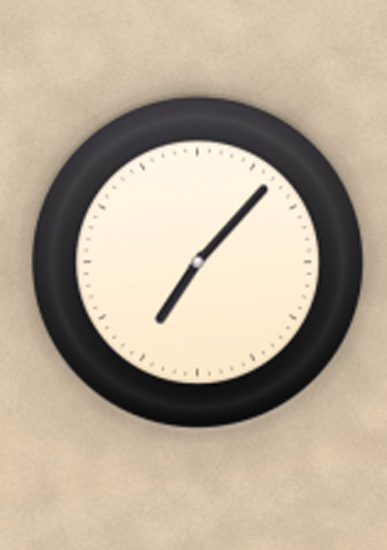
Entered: **7:07**
